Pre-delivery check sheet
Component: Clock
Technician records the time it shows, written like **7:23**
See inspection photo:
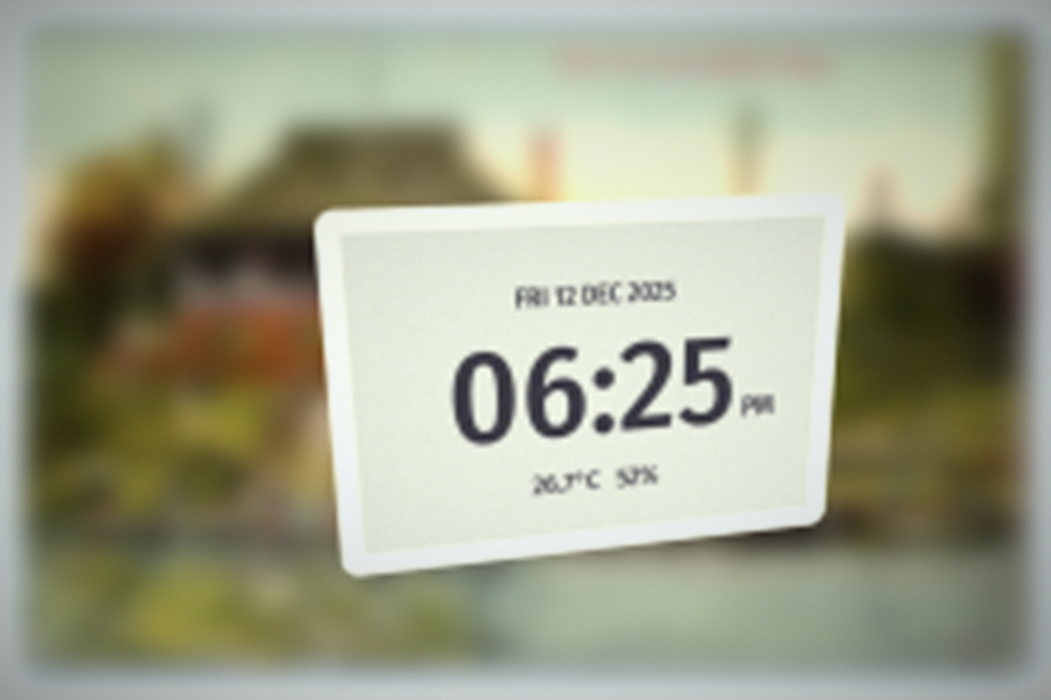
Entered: **6:25**
